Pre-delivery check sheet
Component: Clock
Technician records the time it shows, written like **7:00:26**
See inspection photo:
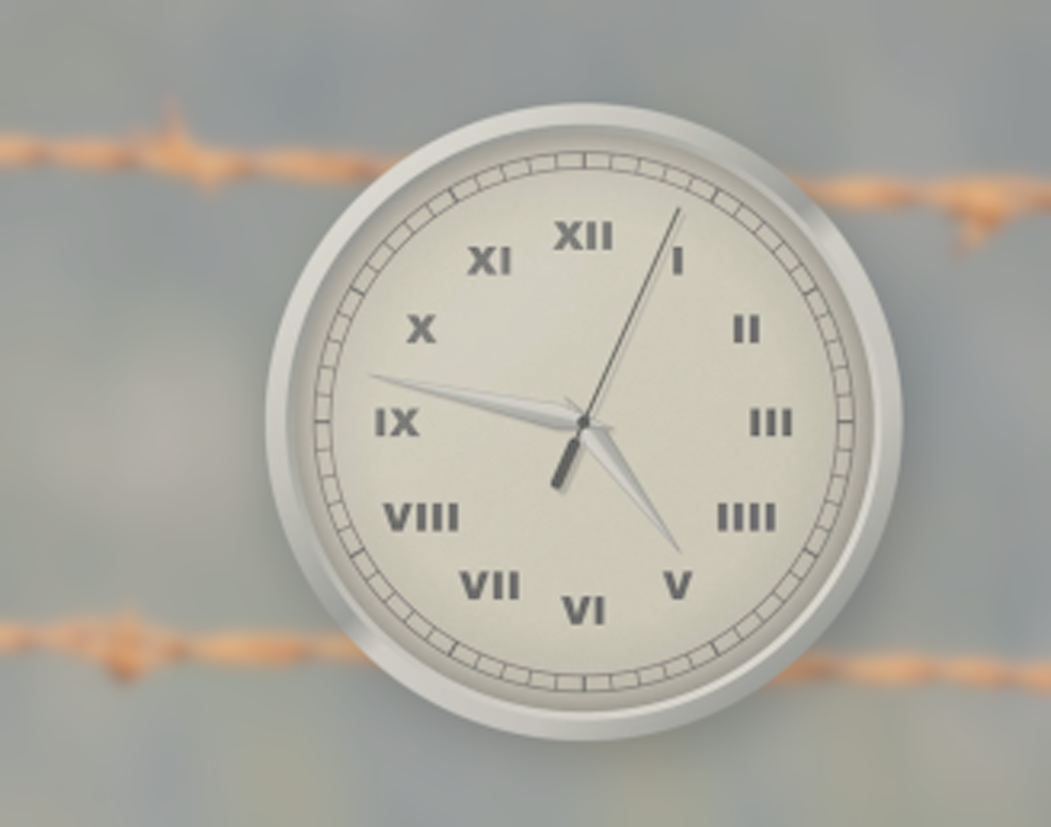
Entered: **4:47:04**
